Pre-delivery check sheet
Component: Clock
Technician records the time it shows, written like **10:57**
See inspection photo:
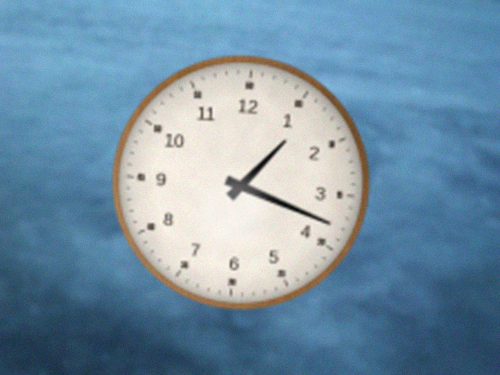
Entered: **1:18**
